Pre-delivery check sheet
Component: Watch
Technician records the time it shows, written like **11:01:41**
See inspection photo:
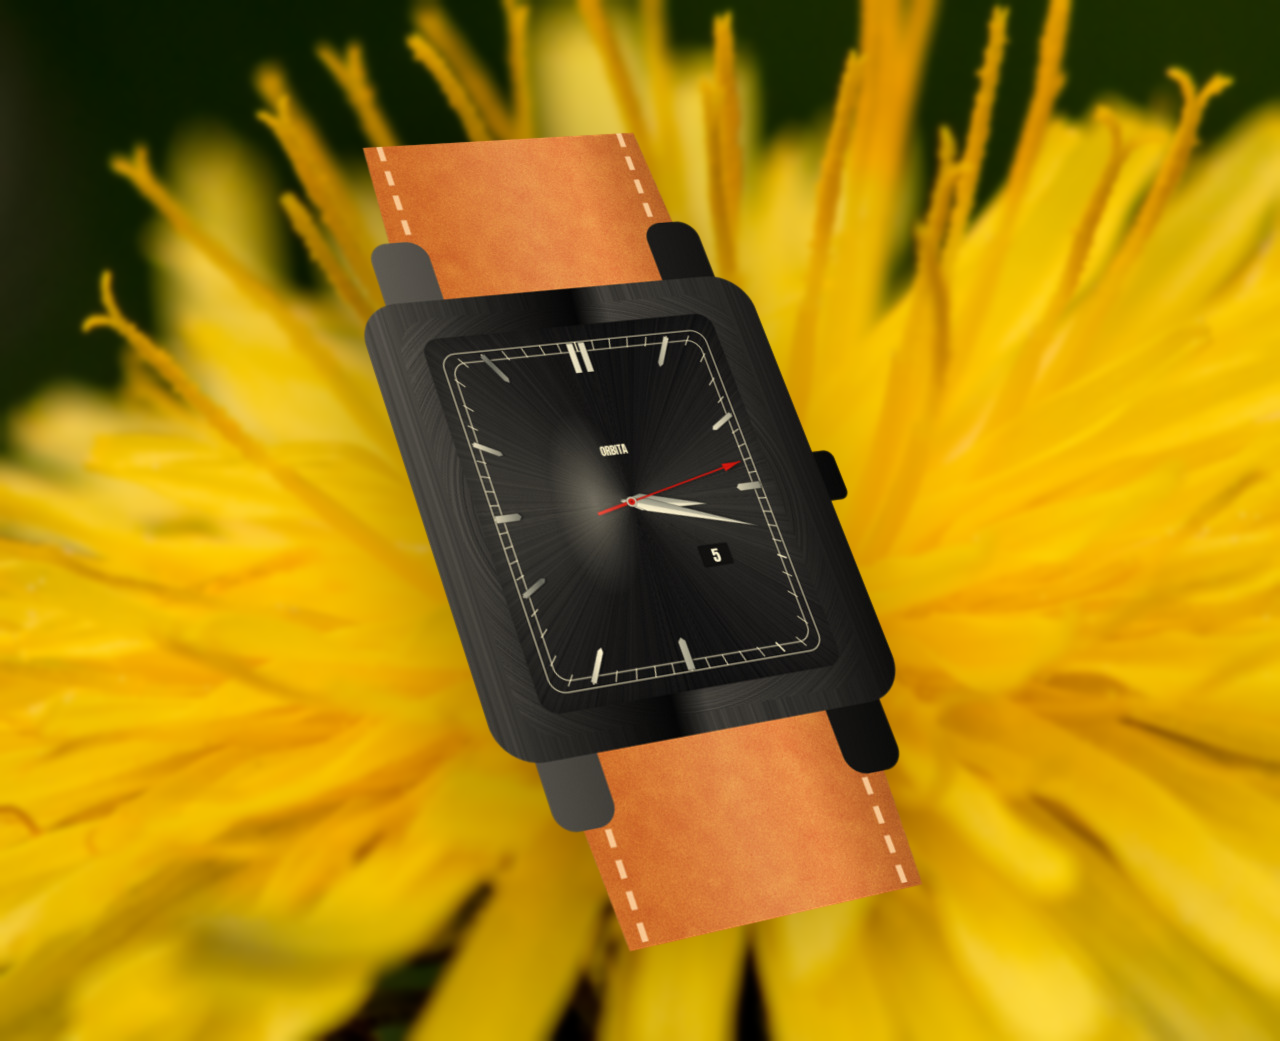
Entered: **3:18:13**
